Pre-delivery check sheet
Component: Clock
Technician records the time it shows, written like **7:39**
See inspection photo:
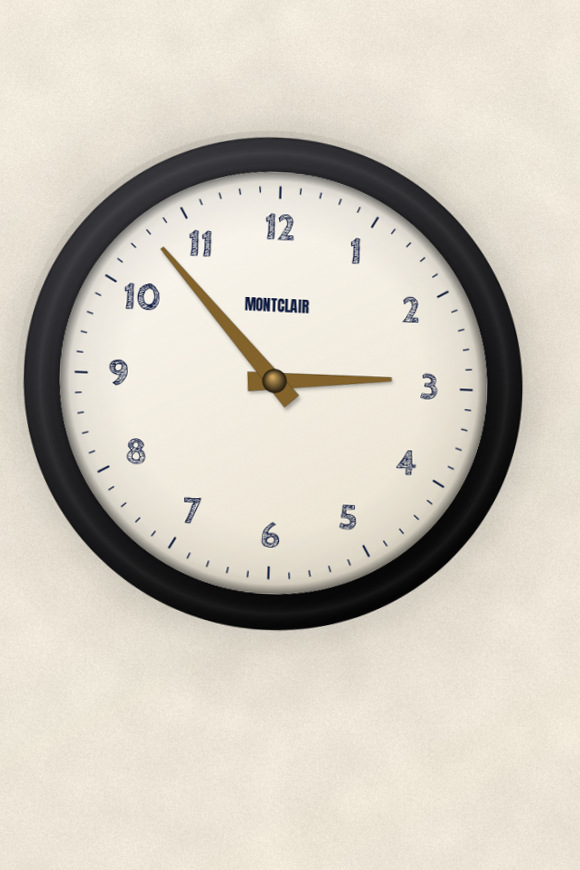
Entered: **2:53**
